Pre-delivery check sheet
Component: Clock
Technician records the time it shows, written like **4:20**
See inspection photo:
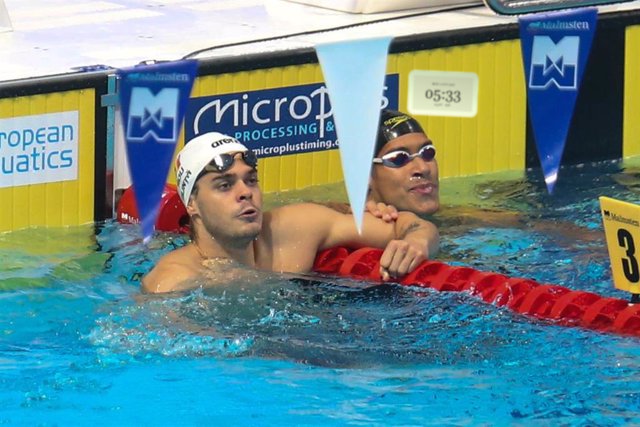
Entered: **5:33**
